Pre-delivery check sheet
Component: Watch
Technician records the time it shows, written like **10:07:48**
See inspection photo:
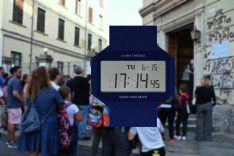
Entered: **17:14:45**
